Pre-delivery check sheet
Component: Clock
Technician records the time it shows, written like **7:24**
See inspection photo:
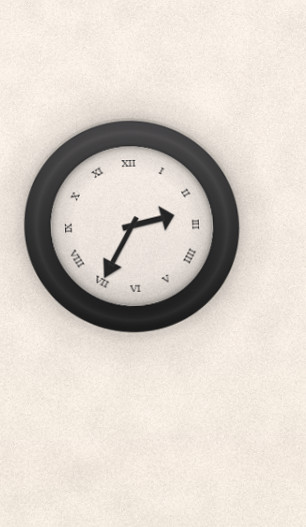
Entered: **2:35**
